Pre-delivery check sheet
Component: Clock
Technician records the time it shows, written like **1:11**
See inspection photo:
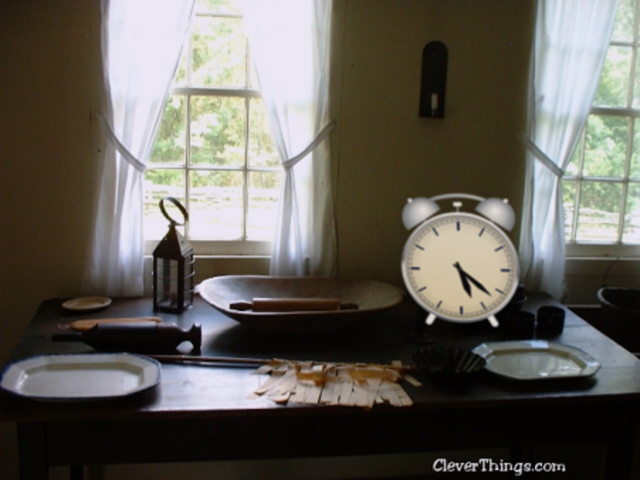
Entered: **5:22**
